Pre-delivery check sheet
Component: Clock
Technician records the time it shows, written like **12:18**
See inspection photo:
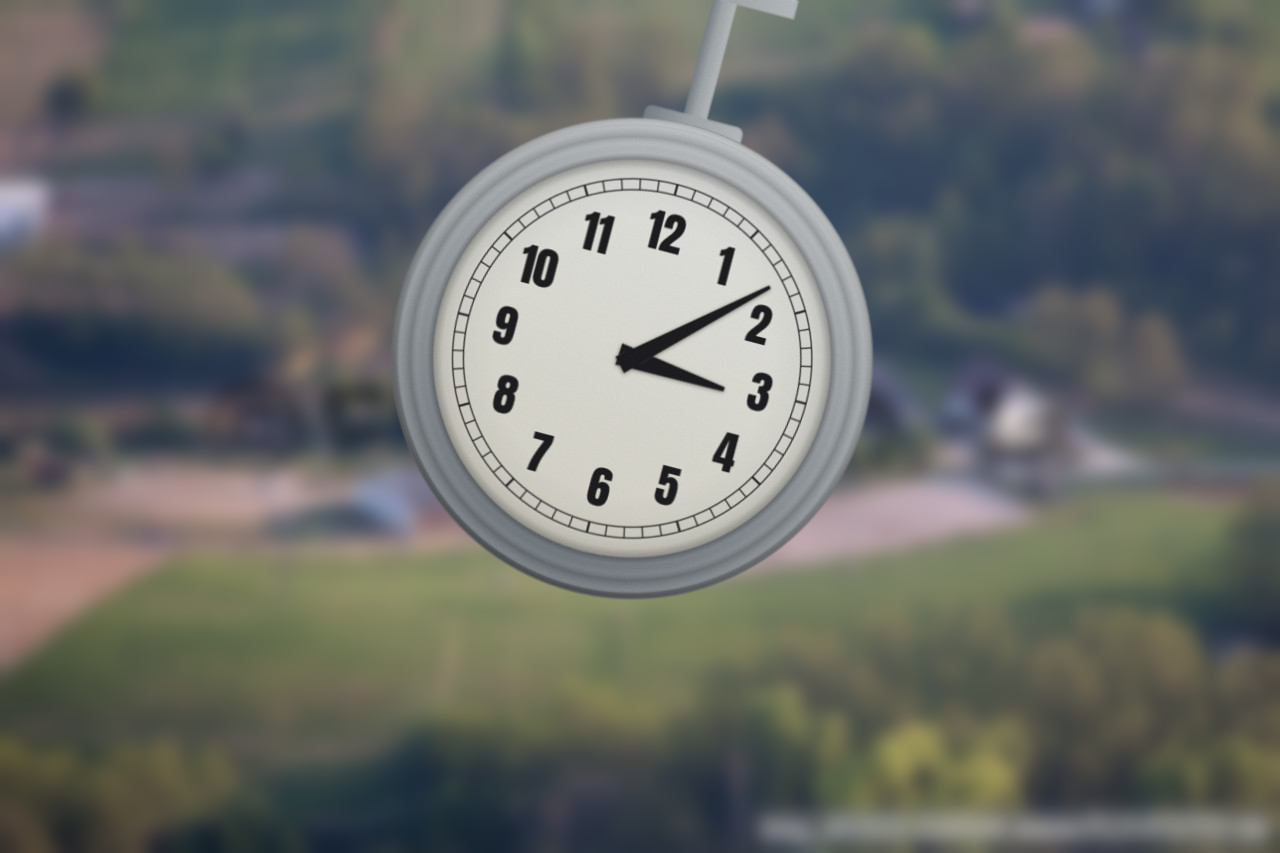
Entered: **3:08**
